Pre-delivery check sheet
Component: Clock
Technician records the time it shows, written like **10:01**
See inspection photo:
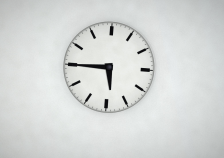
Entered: **5:45**
